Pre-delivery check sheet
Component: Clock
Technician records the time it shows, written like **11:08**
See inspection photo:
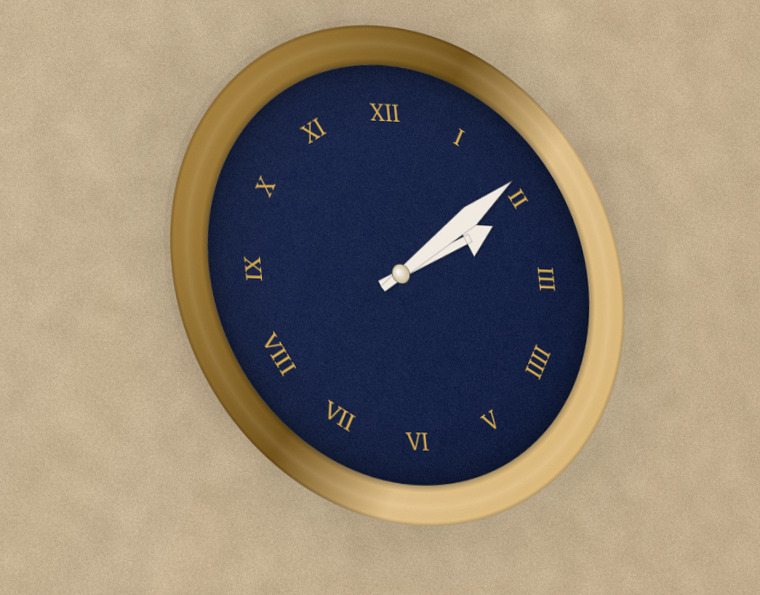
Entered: **2:09**
